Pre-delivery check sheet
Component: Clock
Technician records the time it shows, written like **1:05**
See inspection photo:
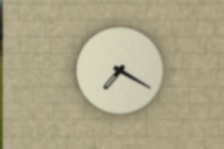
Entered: **7:20**
